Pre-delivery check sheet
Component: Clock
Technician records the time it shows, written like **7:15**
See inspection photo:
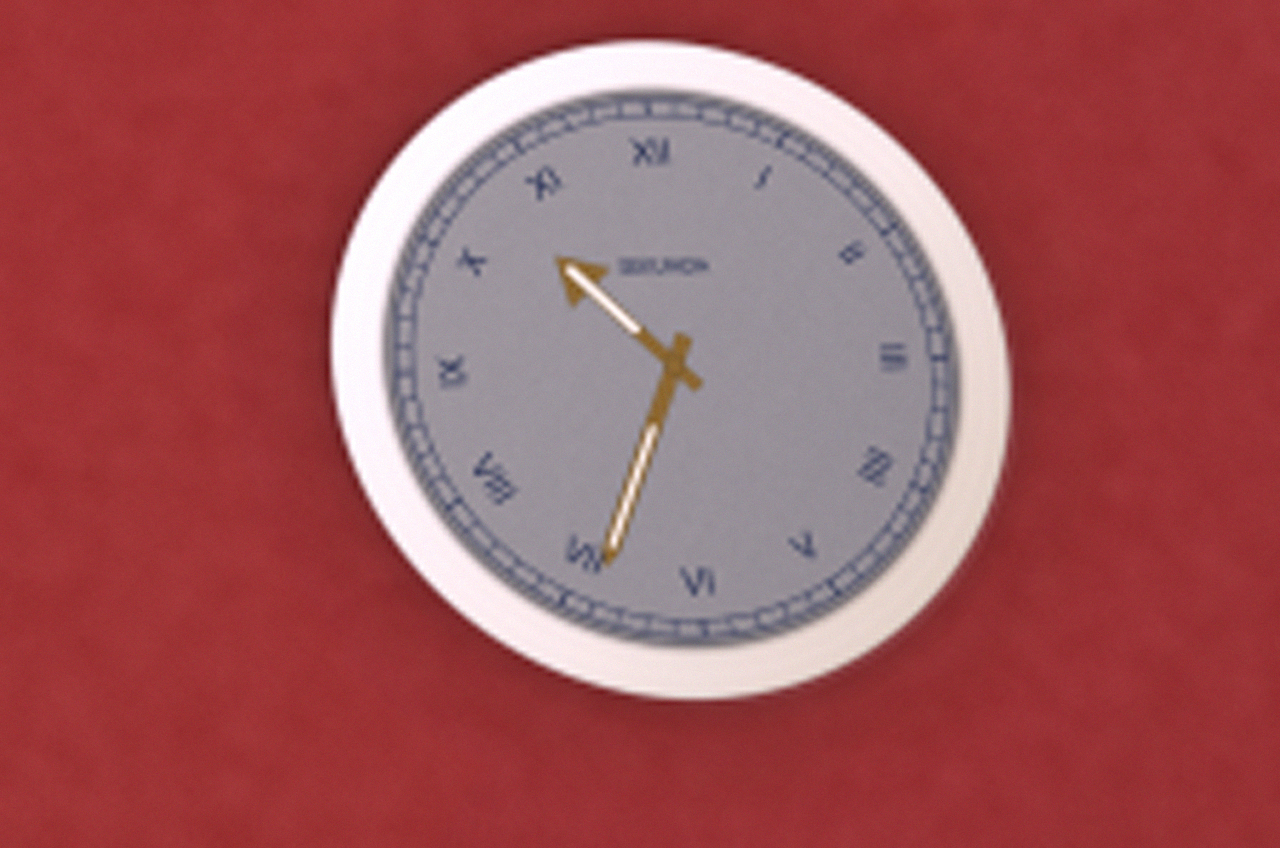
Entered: **10:34**
